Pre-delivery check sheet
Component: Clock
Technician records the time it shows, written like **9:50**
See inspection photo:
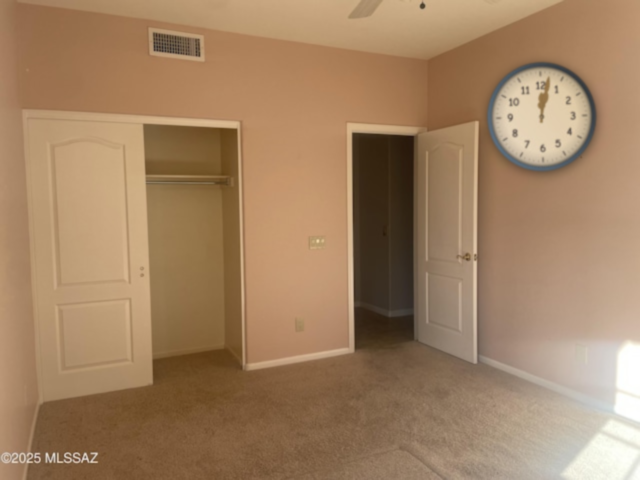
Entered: **12:02**
